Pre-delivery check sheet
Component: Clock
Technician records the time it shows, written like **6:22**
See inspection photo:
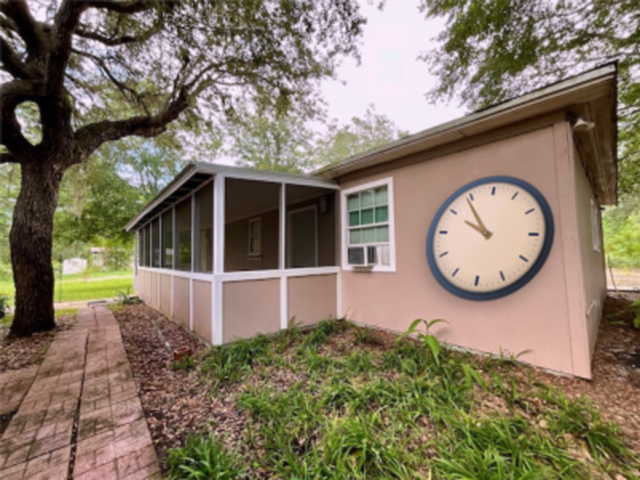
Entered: **9:54**
